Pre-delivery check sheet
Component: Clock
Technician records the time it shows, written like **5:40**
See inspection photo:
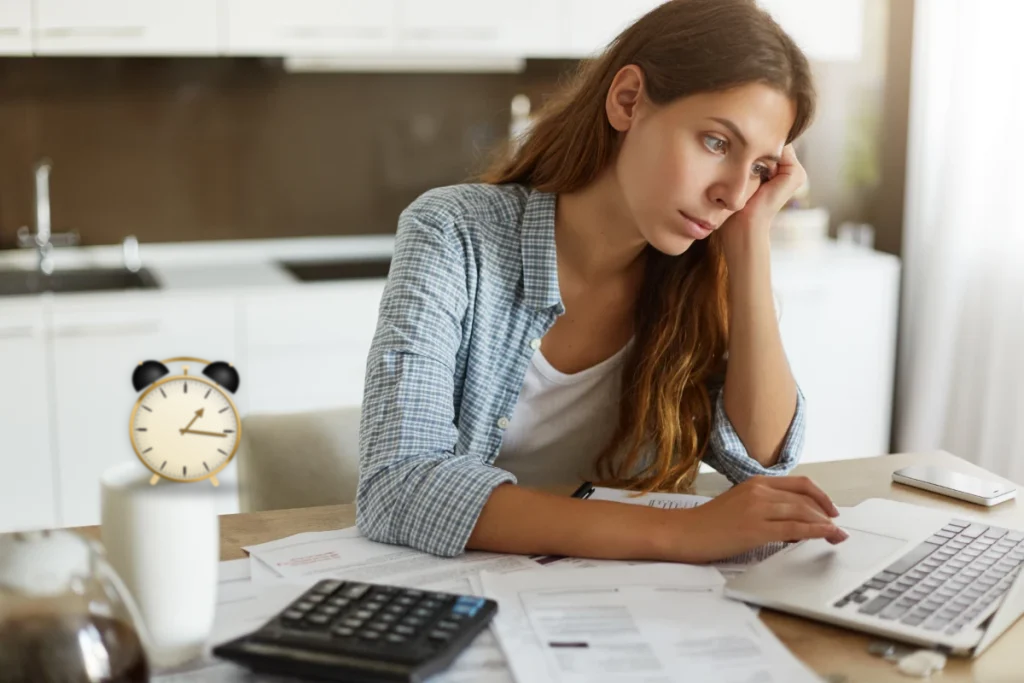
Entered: **1:16**
